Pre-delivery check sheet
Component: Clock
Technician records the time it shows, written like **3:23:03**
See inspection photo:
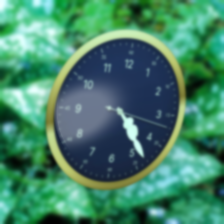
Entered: **4:23:17**
